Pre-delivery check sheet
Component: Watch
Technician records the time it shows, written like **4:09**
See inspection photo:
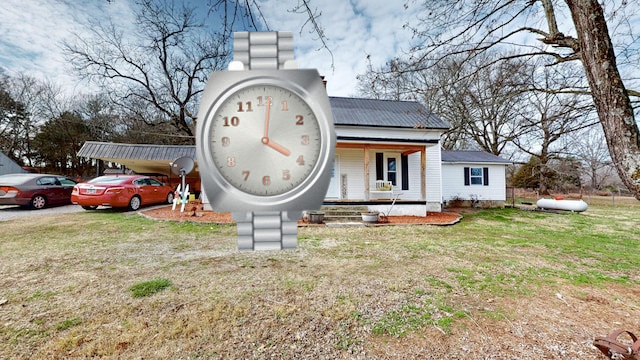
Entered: **4:01**
